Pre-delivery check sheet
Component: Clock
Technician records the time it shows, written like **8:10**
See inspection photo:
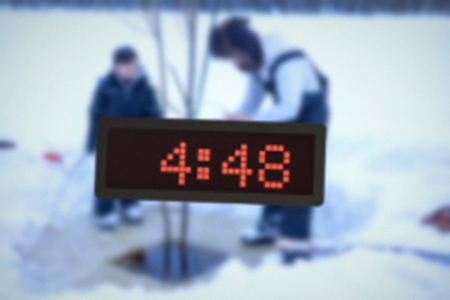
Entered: **4:48**
